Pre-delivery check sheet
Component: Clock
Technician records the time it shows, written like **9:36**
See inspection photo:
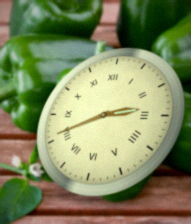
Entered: **2:41**
